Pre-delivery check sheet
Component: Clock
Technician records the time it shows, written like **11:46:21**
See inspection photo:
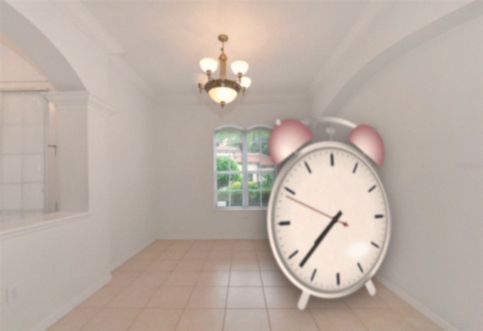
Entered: **7:37:49**
